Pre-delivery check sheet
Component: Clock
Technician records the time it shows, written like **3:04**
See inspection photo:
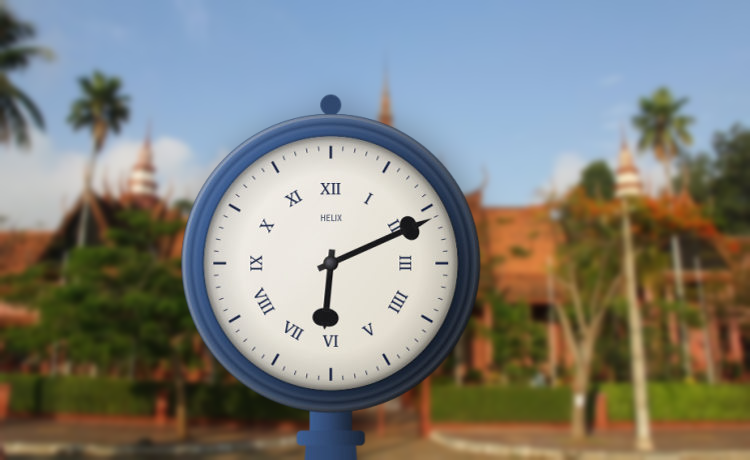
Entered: **6:11**
